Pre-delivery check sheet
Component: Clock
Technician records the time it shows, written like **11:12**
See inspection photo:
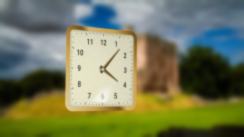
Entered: **4:07**
